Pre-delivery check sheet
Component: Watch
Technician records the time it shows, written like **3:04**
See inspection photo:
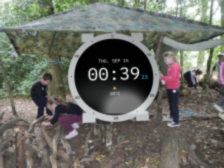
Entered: **0:39**
